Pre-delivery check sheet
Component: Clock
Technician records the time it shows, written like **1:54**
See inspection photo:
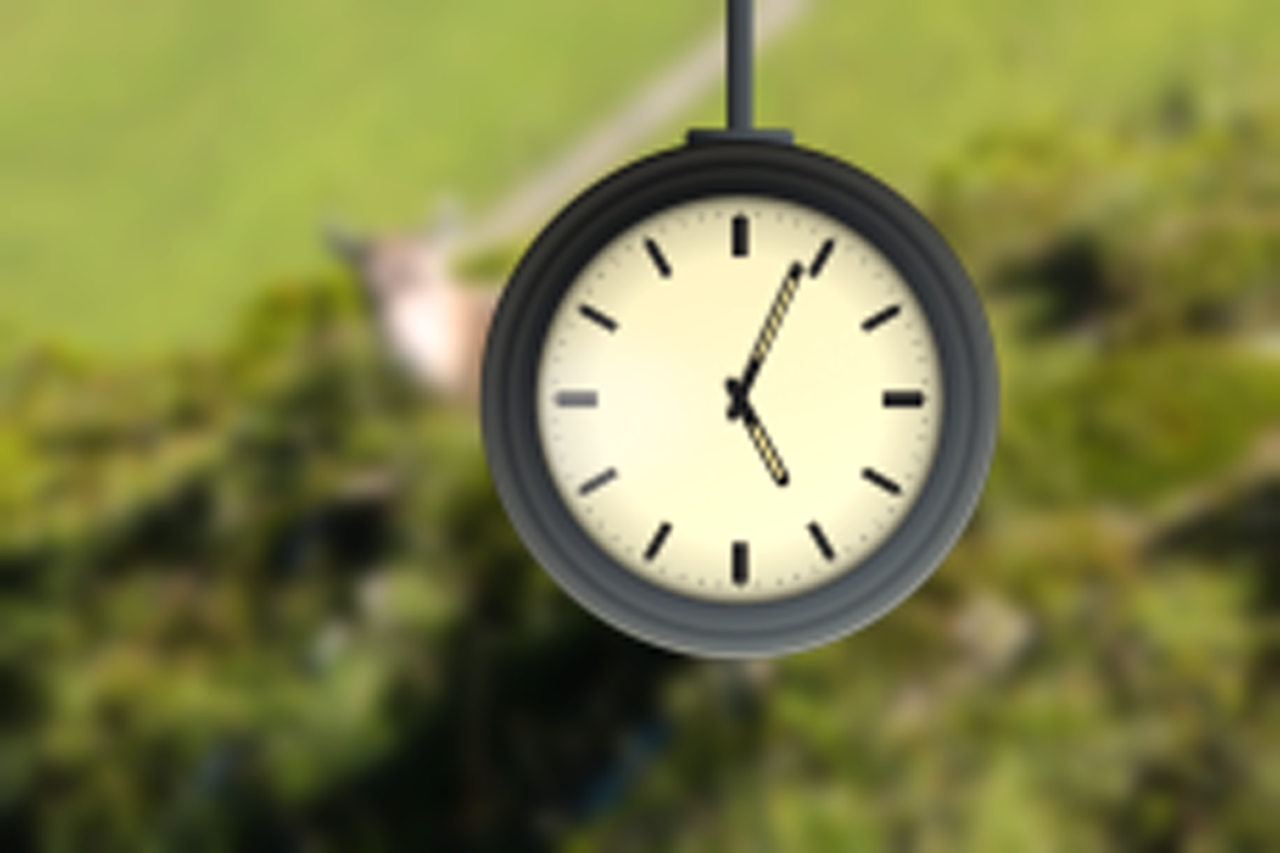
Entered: **5:04**
